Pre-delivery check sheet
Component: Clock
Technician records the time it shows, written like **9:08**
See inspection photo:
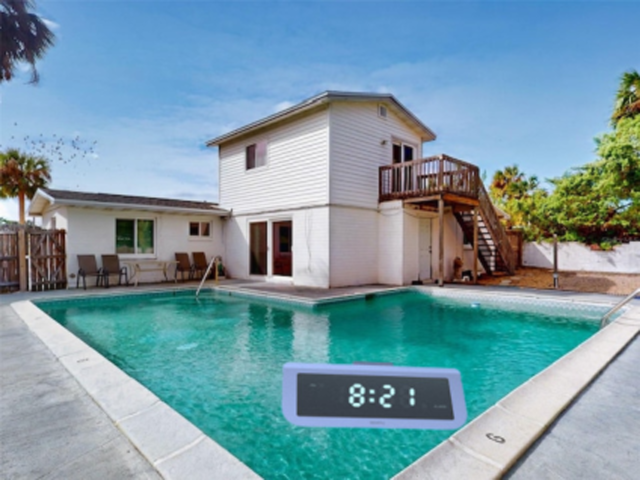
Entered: **8:21**
